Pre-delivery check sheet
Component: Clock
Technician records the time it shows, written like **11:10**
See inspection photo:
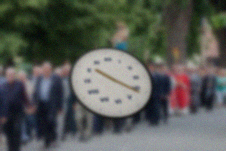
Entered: **10:21**
